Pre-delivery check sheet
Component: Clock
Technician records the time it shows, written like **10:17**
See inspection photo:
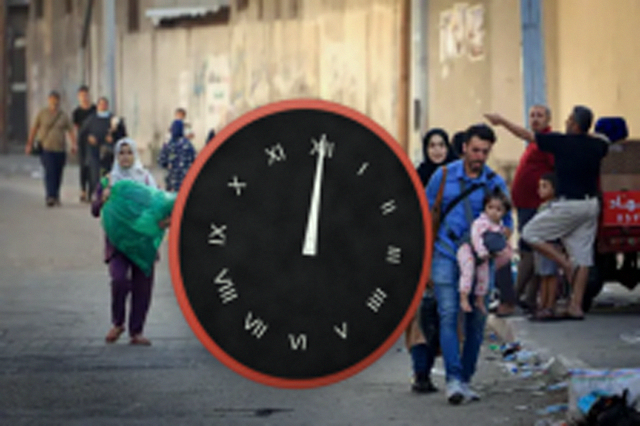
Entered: **12:00**
